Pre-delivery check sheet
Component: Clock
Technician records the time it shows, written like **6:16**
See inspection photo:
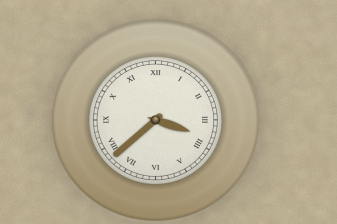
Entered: **3:38**
